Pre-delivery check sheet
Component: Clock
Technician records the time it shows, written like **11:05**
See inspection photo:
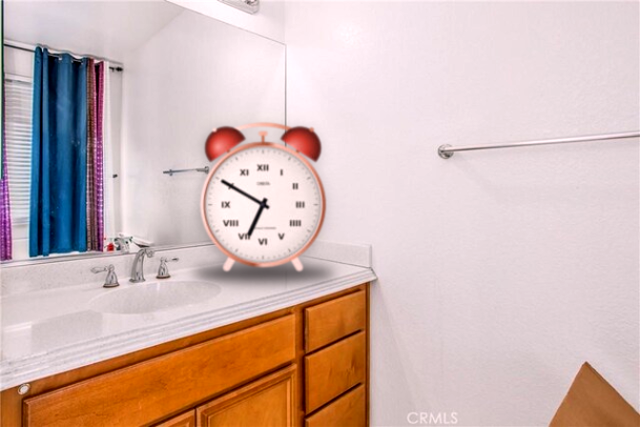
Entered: **6:50**
